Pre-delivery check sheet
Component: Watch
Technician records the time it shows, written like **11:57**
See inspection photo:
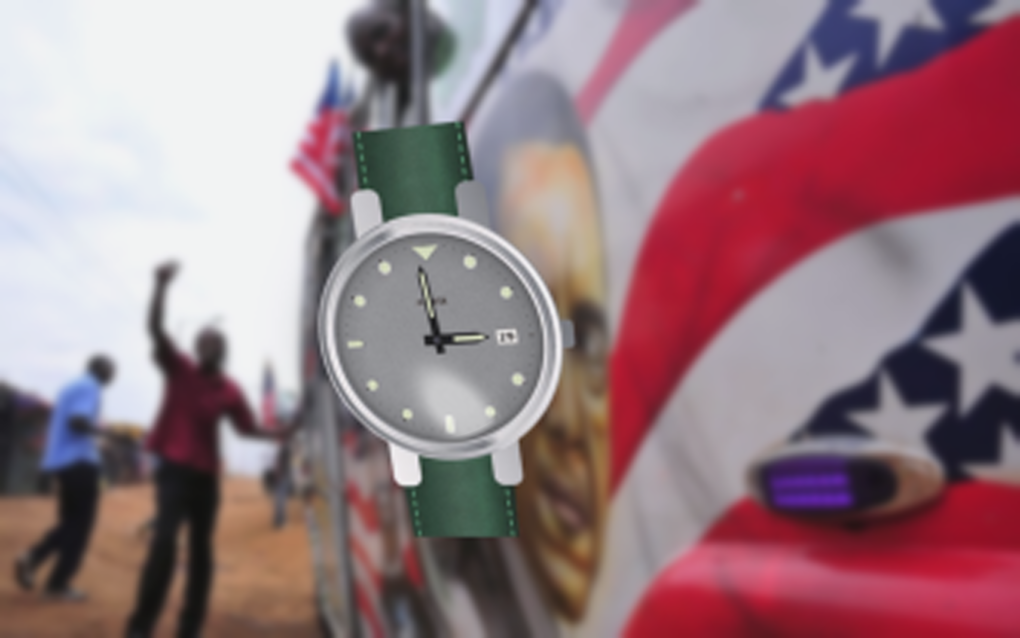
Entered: **2:59**
